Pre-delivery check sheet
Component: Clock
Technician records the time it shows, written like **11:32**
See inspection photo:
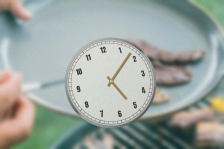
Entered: **5:08**
